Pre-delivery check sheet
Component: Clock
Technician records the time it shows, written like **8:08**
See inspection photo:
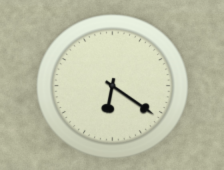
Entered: **6:21**
